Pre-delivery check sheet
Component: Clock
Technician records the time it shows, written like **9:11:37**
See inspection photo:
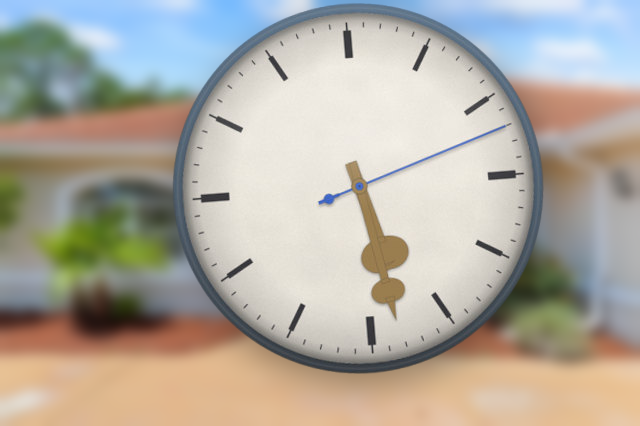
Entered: **5:28:12**
